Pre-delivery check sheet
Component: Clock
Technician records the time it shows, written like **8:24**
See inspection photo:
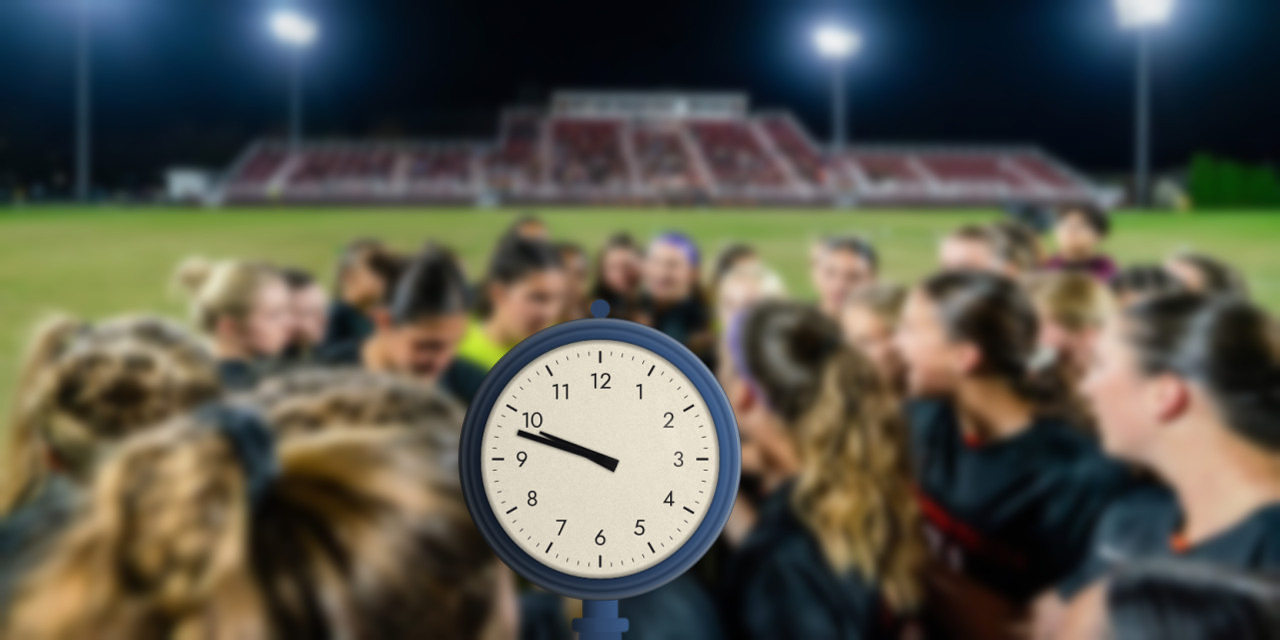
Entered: **9:48**
